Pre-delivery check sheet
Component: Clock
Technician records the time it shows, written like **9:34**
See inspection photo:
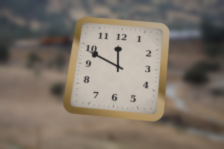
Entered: **11:49**
